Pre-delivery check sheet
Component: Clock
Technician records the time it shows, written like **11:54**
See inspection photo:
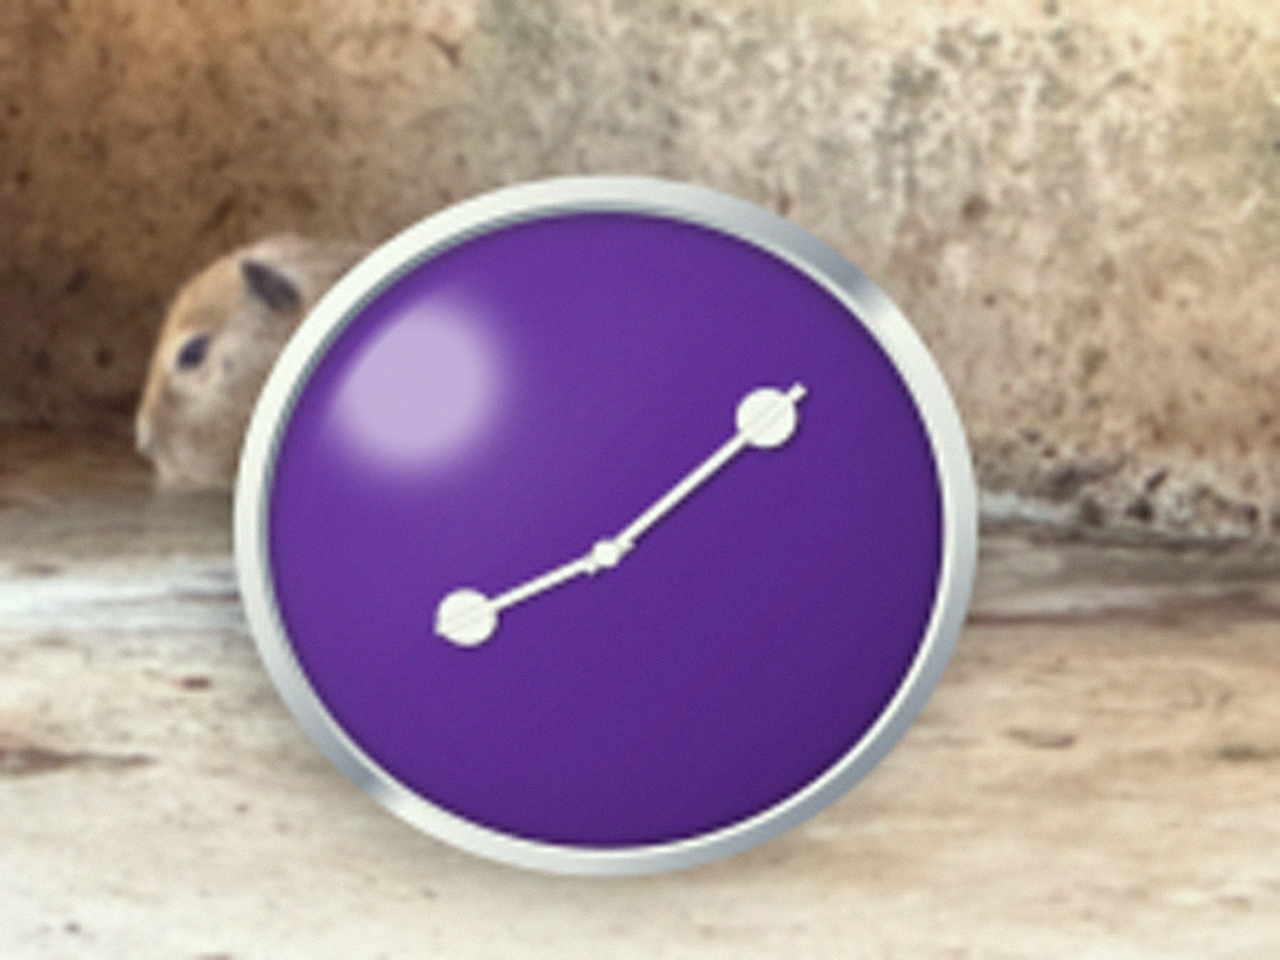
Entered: **8:08**
